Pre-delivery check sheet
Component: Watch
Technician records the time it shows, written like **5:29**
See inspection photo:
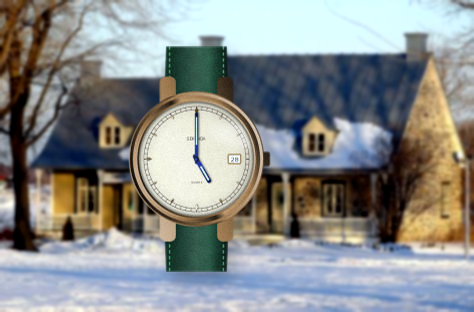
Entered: **5:00**
